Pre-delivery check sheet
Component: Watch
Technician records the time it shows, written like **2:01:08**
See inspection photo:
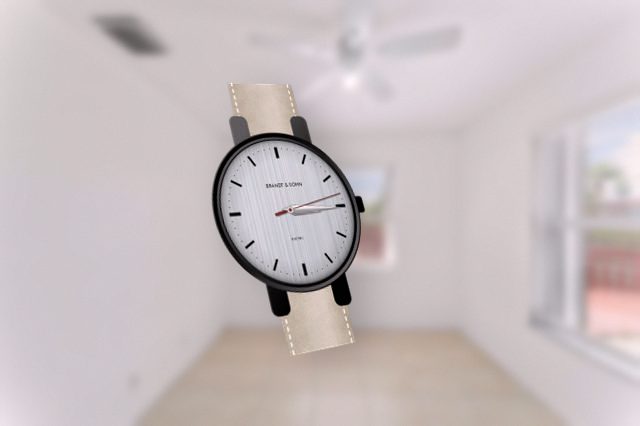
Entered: **3:15:13**
